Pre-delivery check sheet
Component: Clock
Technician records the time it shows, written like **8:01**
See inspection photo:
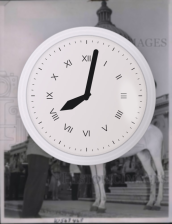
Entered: **8:02**
